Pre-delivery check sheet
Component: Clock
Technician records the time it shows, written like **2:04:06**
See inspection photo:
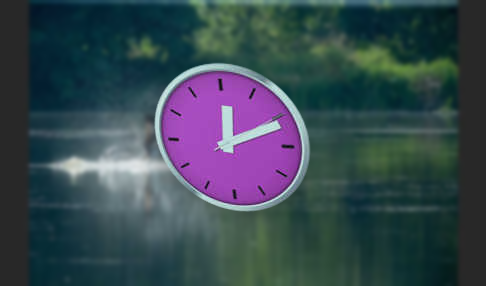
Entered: **12:11:10**
